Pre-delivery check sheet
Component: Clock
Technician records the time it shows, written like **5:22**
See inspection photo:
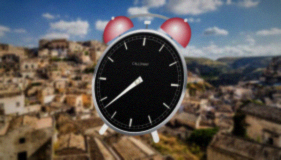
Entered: **7:38**
